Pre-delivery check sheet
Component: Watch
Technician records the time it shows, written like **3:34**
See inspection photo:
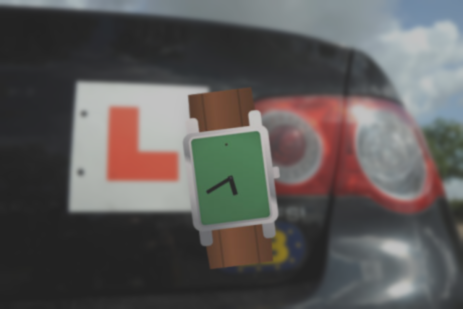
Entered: **5:41**
